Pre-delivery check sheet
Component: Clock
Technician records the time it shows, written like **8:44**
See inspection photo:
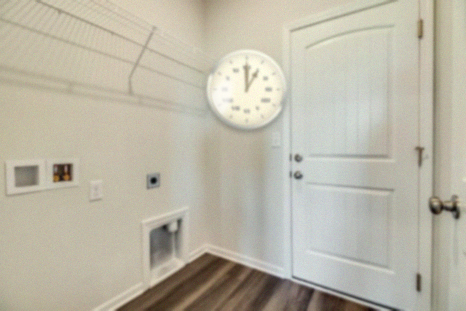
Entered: **1:00**
